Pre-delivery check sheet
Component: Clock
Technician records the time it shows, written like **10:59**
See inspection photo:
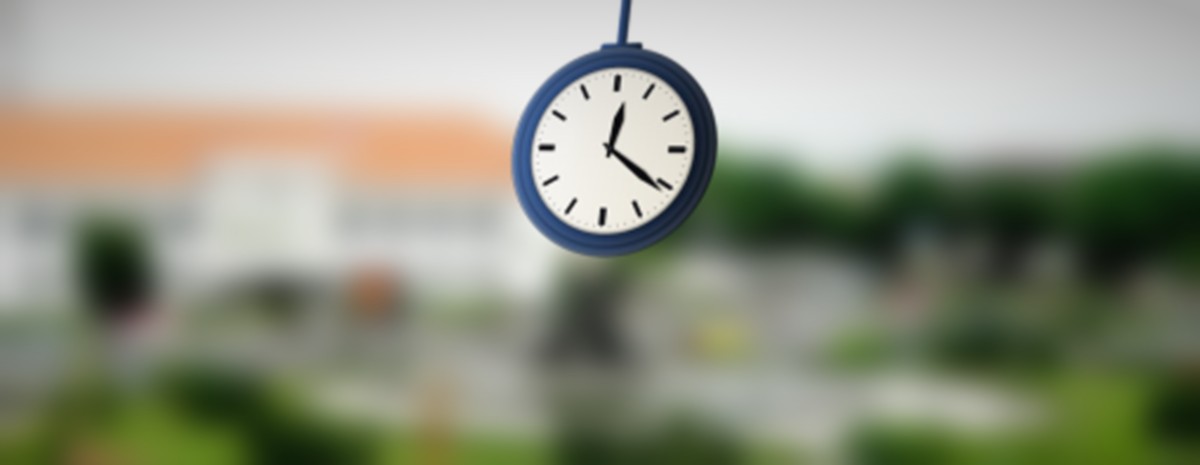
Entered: **12:21**
